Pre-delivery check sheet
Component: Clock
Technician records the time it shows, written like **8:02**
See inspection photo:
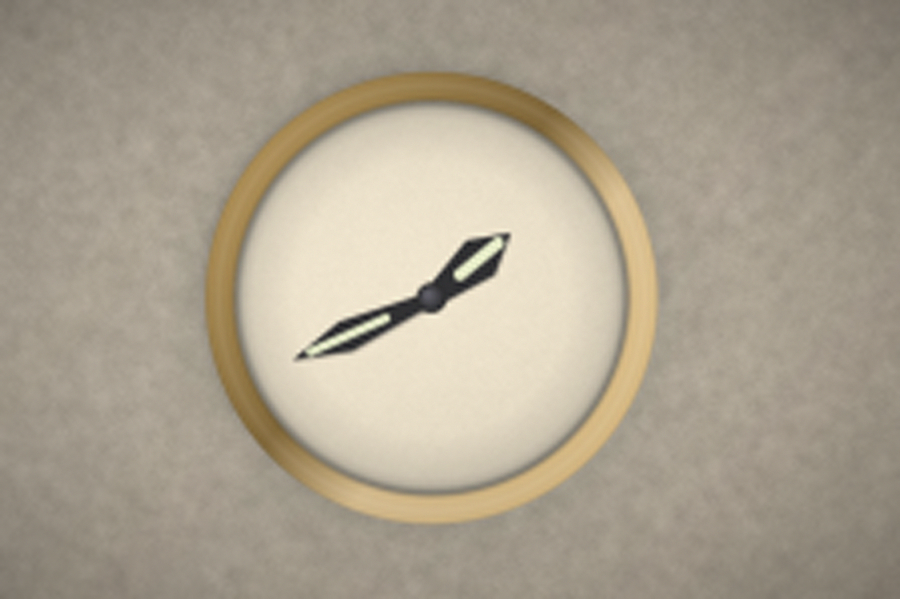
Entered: **1:41**
